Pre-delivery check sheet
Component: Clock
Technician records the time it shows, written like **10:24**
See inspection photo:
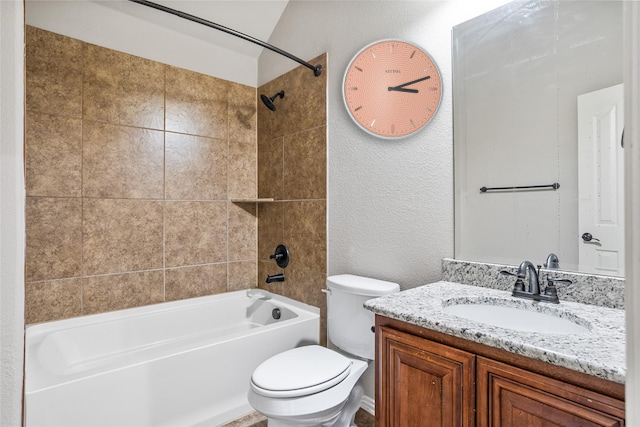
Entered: **3:12**
